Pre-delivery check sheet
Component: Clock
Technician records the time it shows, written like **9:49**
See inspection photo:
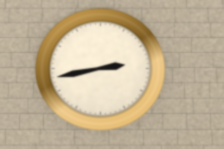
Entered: **2:43**
